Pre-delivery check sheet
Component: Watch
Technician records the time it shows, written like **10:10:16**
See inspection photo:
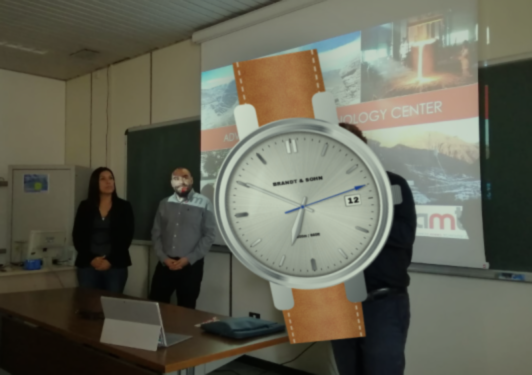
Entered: **6:50:13**
